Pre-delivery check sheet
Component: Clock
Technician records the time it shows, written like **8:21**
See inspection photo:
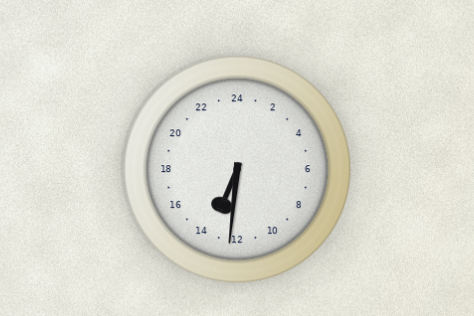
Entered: **13:31**
